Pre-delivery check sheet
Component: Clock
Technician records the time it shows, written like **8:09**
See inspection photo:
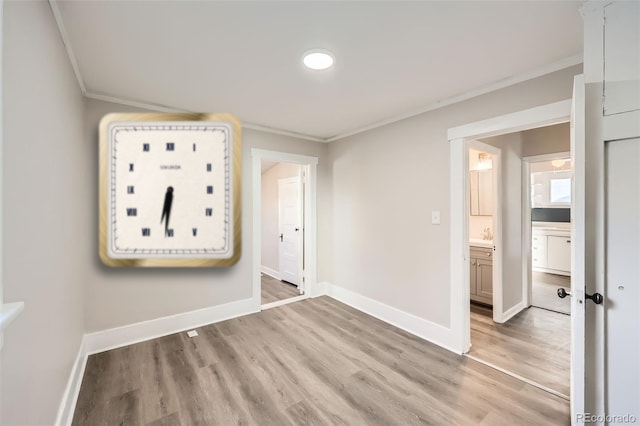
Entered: **6:31**
